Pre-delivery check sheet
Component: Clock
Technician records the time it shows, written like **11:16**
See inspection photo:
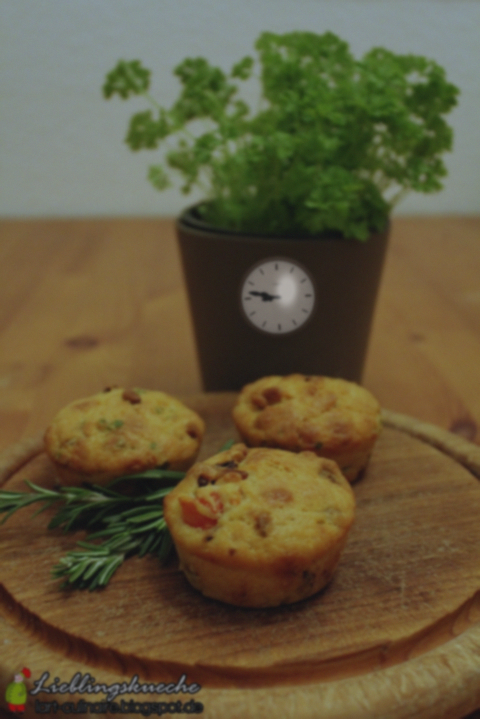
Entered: **8:47**
